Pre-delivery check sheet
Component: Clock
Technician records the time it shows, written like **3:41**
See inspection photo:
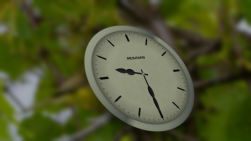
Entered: **9:30**
